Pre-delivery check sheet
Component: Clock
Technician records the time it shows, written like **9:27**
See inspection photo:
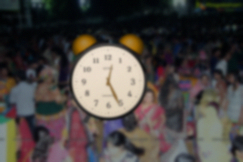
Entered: **12:26**
